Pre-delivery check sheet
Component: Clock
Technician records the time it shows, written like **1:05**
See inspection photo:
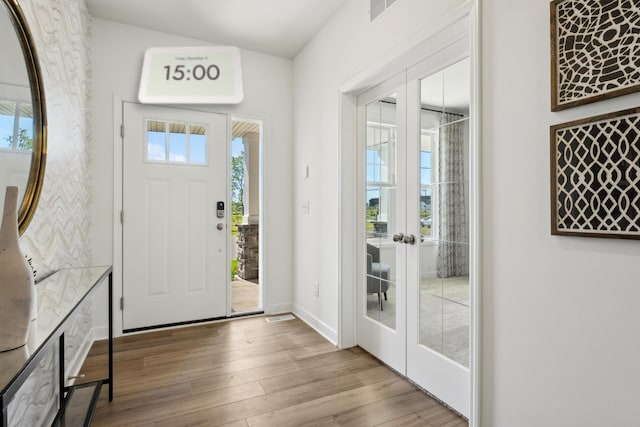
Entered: **15:00**
